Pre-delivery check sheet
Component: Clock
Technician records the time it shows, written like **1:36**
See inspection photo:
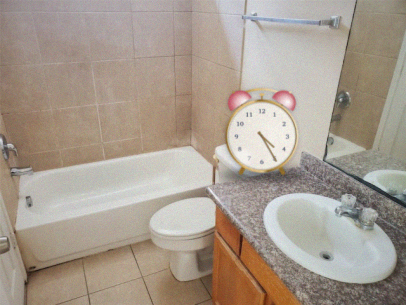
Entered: **4:25**
